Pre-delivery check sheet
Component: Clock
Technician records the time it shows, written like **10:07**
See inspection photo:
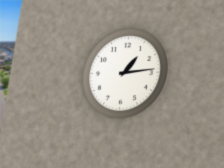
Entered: **1:14**
